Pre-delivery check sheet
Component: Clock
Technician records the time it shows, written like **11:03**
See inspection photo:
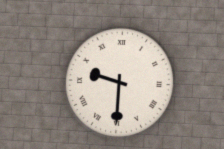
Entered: **9:30**
